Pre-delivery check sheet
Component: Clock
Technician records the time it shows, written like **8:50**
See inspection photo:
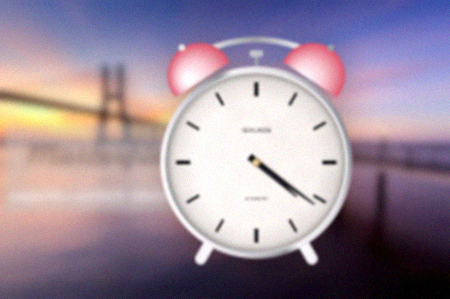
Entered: **4:21**
